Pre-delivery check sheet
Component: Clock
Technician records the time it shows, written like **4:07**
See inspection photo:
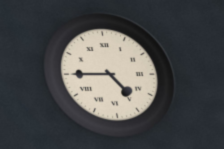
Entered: **4:45**
